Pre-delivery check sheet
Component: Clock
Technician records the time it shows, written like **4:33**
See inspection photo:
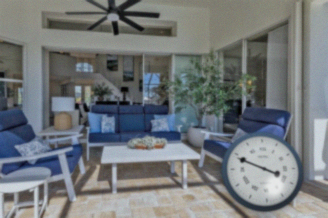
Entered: **3:49**
